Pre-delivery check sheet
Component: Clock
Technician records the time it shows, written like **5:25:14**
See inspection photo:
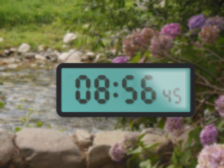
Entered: **8:56:45**
